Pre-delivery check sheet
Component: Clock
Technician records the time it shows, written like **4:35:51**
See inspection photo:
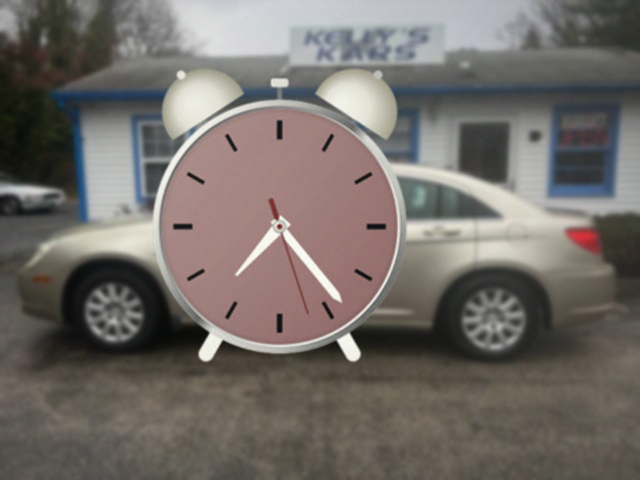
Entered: **7:23:27**
